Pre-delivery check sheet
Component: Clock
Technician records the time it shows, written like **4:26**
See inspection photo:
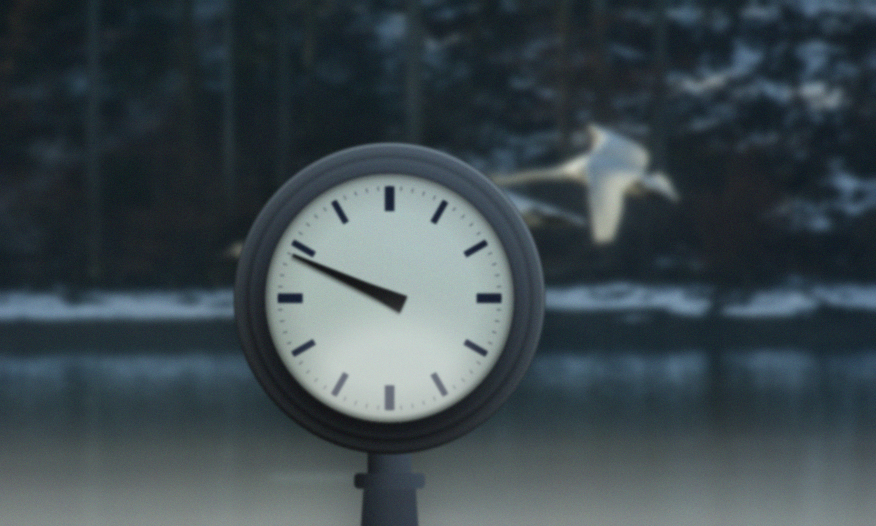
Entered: **9:49**
